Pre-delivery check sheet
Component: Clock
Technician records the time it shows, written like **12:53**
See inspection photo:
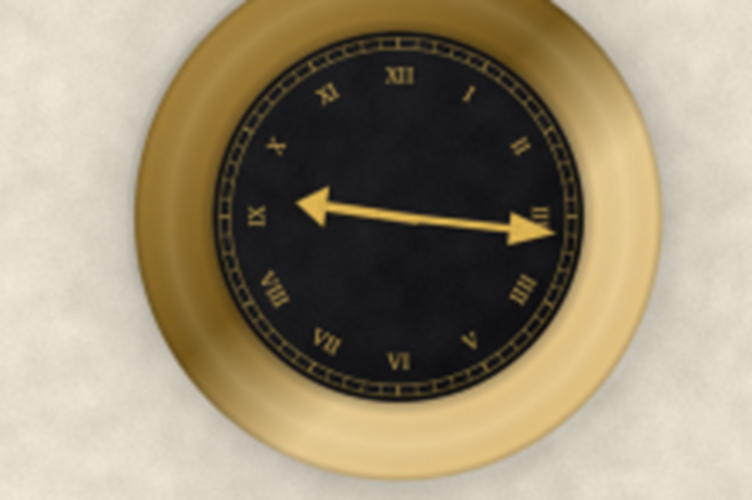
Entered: **9:16**
